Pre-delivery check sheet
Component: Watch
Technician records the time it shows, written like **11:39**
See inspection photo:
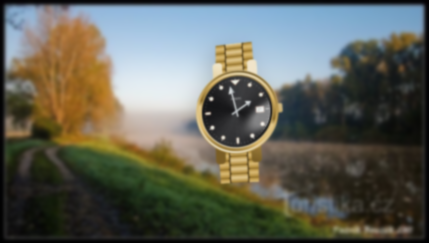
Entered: **1:58**
